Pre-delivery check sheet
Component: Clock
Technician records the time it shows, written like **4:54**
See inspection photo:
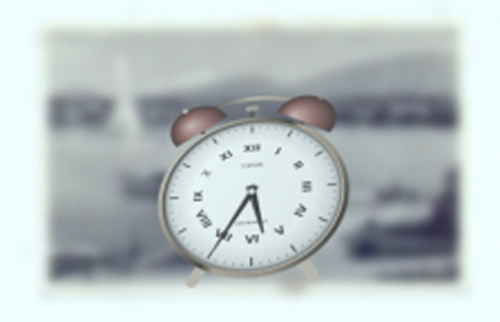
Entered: **5:35**
